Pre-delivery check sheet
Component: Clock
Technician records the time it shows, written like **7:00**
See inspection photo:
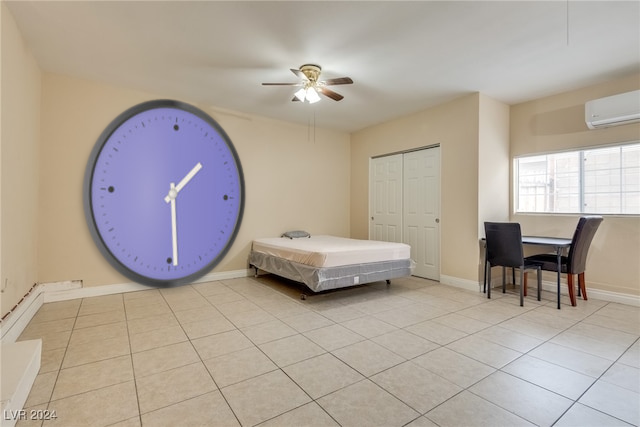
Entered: **1:29**
